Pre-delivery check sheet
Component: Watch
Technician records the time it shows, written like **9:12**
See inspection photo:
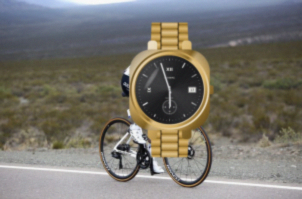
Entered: **5:57**
